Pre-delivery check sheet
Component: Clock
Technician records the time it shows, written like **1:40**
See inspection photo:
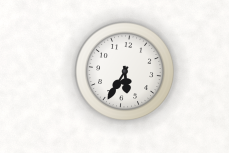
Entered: **5:34**
